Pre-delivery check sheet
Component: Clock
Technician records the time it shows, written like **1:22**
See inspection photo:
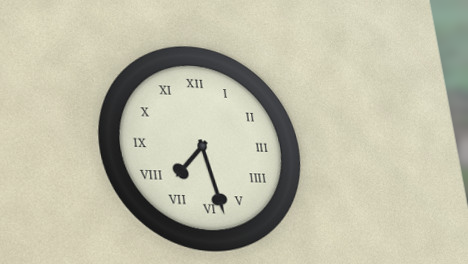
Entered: **7:28**
